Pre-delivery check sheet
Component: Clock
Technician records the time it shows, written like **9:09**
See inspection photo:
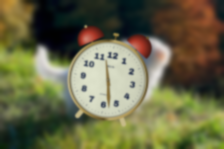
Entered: **11:28**
